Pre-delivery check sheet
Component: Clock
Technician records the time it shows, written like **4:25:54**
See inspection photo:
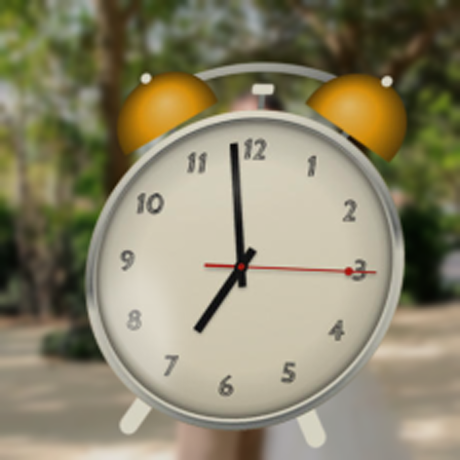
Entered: **6:58:15**
